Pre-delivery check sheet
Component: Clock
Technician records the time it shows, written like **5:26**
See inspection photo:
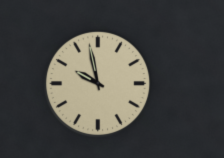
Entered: **9:58**
